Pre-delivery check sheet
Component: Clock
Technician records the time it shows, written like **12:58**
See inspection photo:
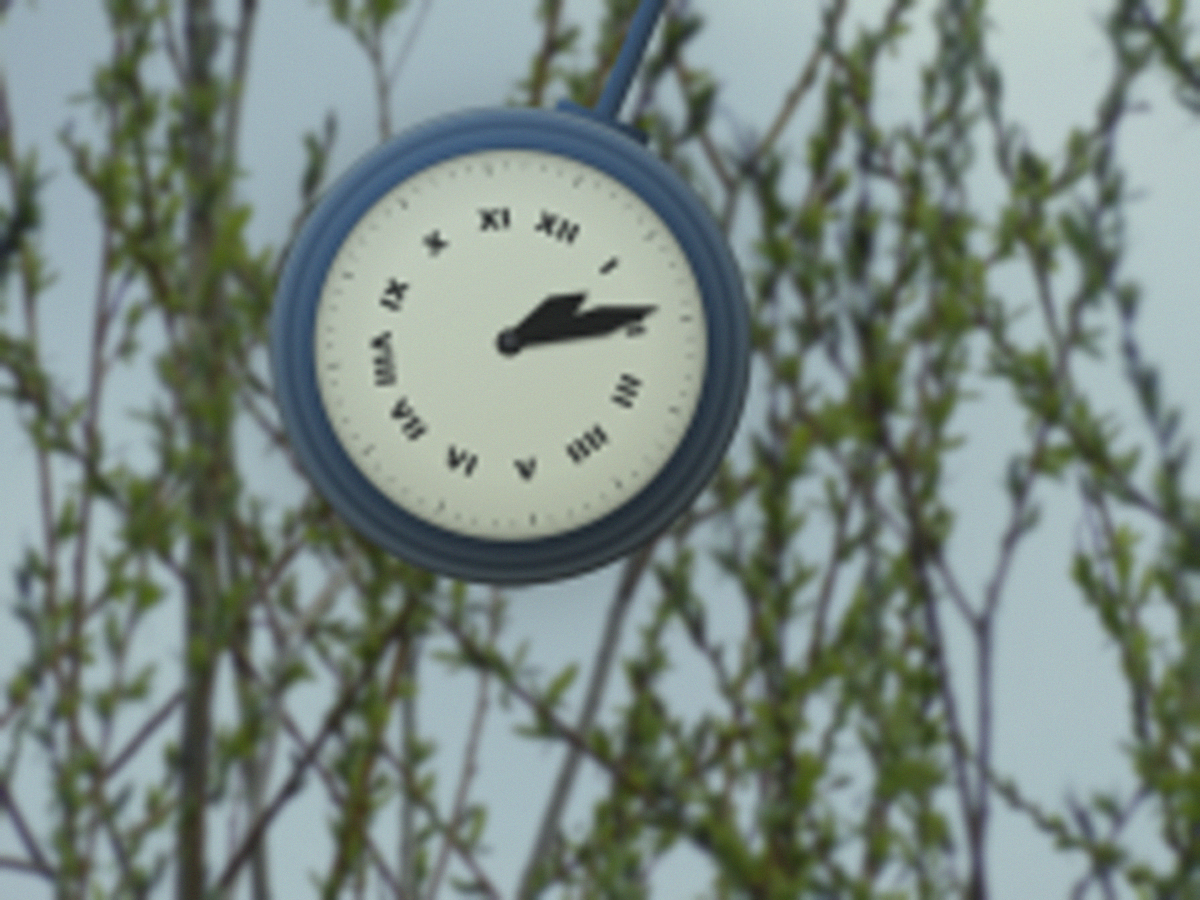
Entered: **1:09**
